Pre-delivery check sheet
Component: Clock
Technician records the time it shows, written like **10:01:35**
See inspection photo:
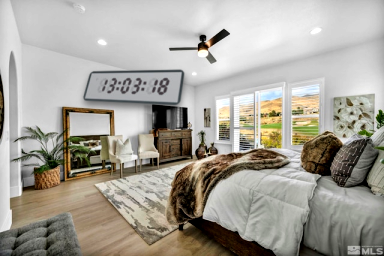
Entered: **13:03:18**
